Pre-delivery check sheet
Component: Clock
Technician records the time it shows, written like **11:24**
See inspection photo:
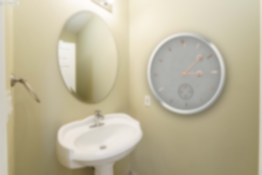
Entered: **3:08**
